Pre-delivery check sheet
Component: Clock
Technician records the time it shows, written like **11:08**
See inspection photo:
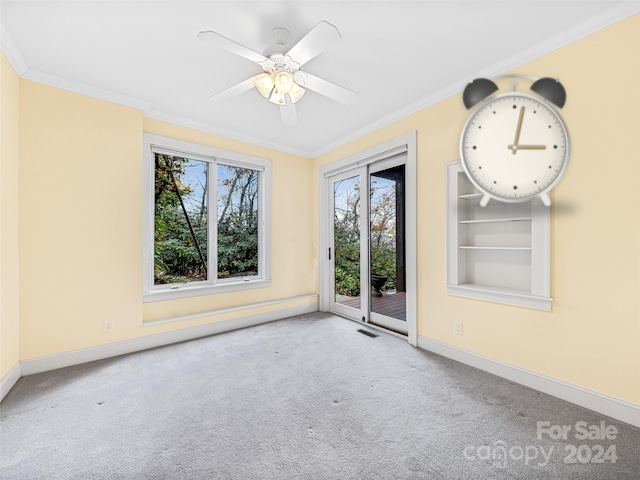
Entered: **3:02**
